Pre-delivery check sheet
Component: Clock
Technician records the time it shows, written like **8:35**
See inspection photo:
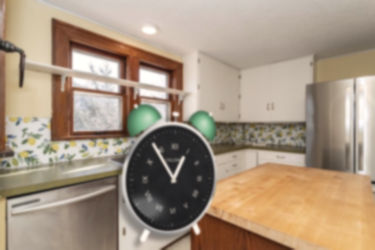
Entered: **12:54**
